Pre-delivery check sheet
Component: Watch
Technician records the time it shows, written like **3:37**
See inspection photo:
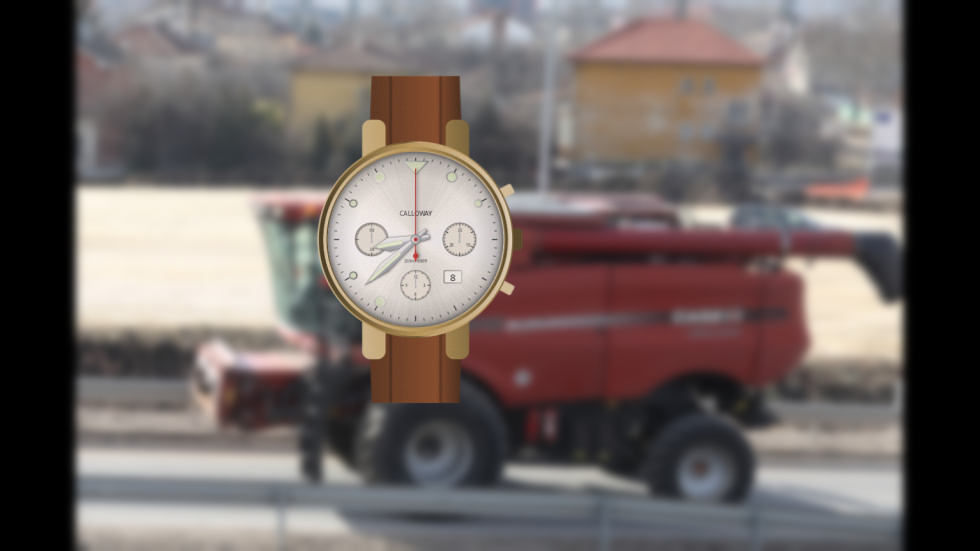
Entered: **8:38**
